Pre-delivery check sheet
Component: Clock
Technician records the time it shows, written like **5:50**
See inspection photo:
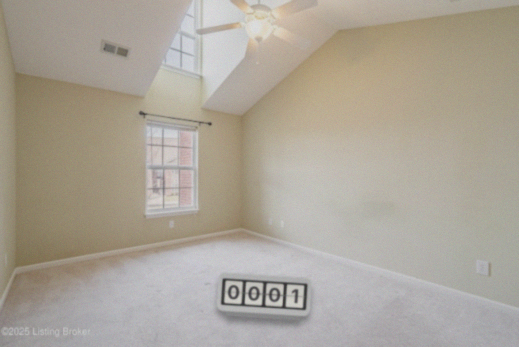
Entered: **0:01**
